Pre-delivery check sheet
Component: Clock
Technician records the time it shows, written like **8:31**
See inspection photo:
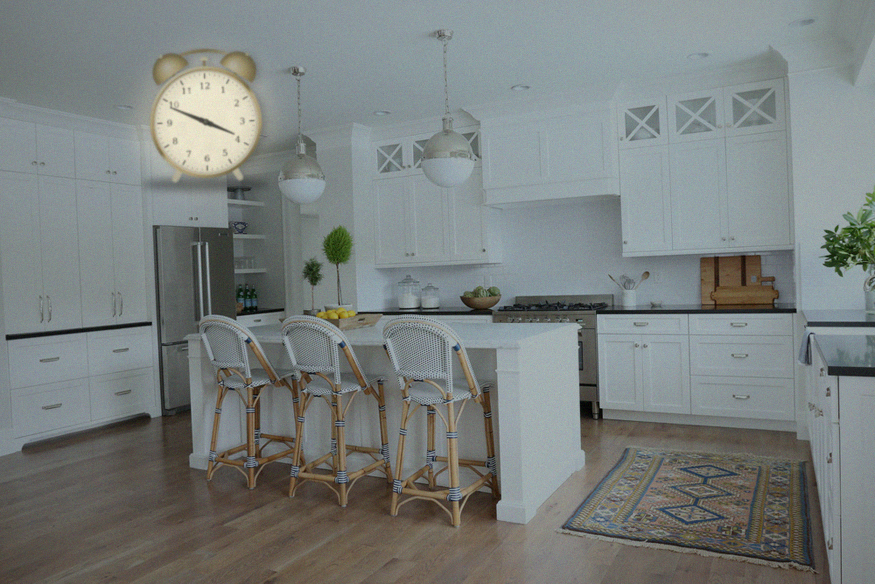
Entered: **3:49**
